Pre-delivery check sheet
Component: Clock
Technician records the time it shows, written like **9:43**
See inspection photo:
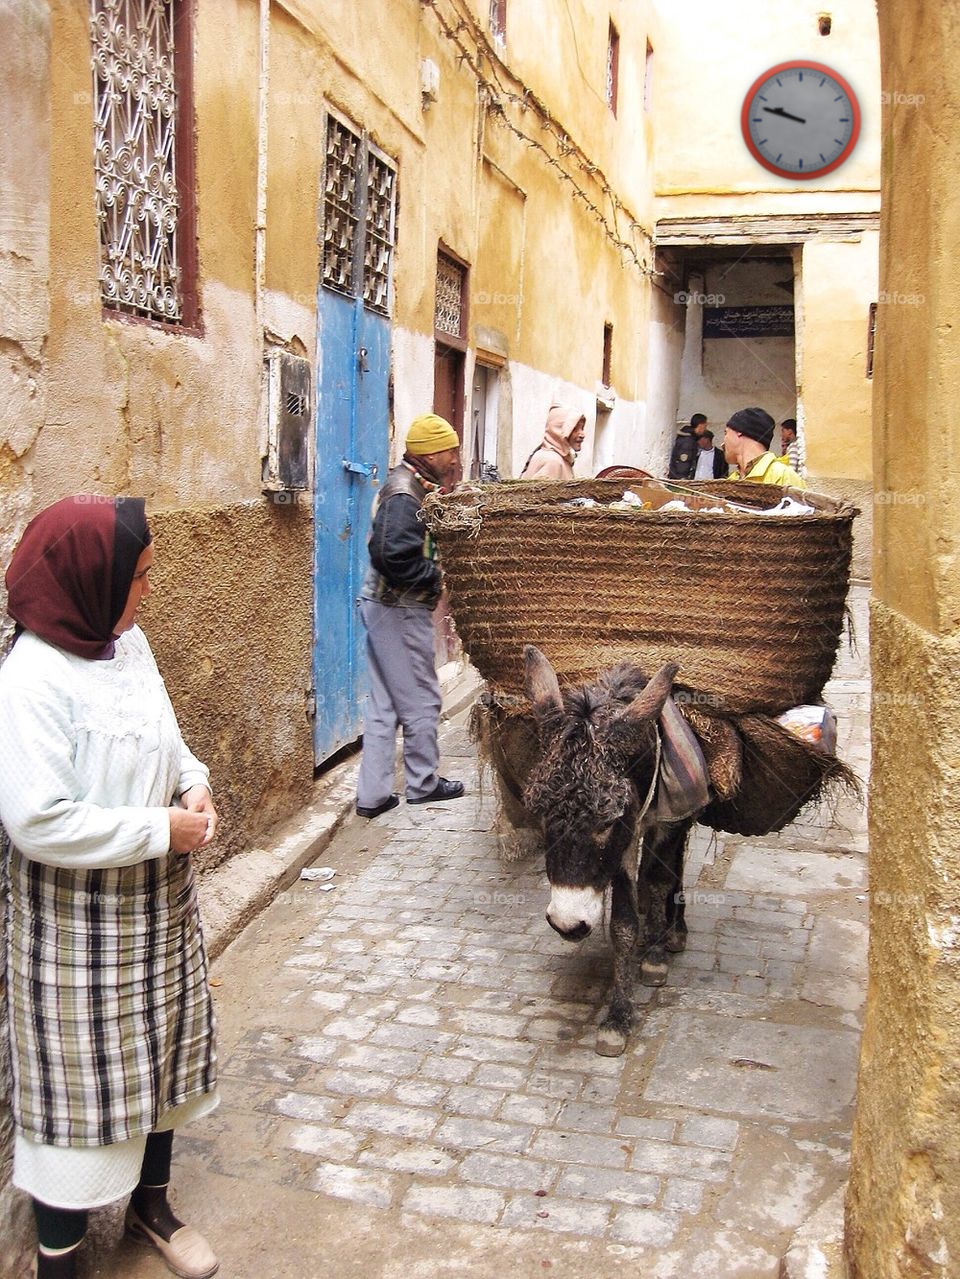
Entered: **9:48**
